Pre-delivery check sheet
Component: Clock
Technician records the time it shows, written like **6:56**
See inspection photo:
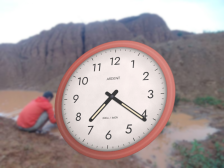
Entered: **7:21**
